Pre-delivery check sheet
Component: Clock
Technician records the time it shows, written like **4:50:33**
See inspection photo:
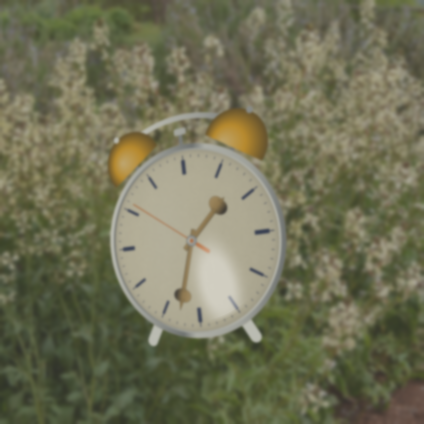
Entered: **1:32:51**
